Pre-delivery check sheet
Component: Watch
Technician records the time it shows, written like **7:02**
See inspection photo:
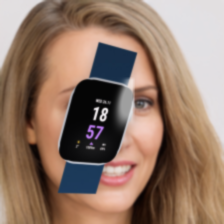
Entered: **18:57**
